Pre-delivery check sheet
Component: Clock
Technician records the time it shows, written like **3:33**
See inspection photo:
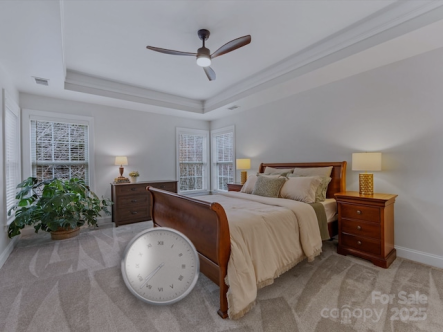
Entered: **7:37**
